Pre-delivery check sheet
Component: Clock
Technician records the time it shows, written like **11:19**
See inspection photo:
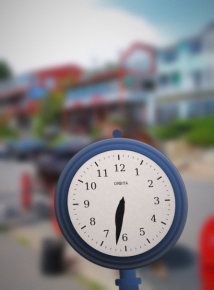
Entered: **6:32**
